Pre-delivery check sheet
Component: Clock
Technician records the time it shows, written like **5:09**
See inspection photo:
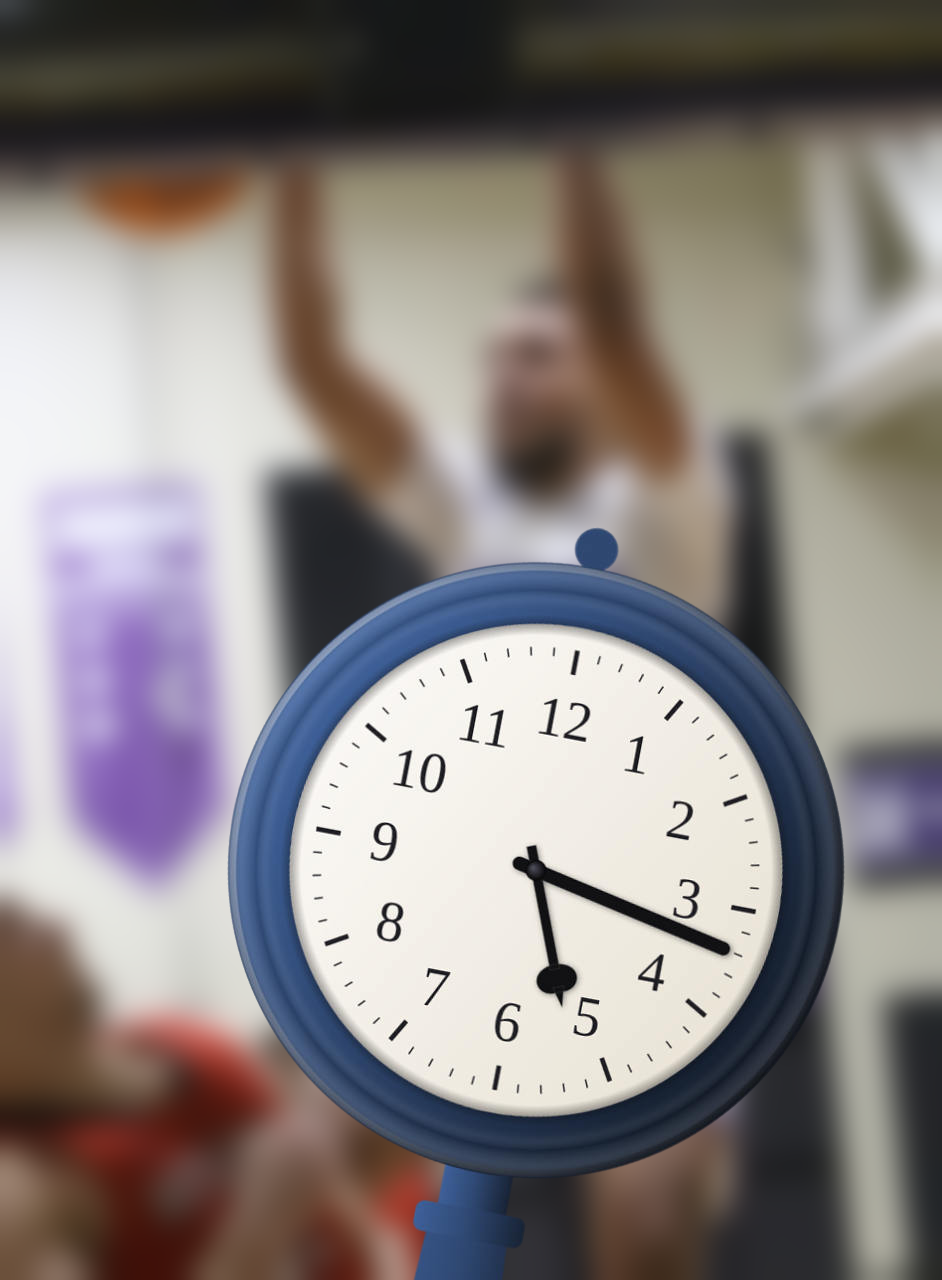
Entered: **5:17**
